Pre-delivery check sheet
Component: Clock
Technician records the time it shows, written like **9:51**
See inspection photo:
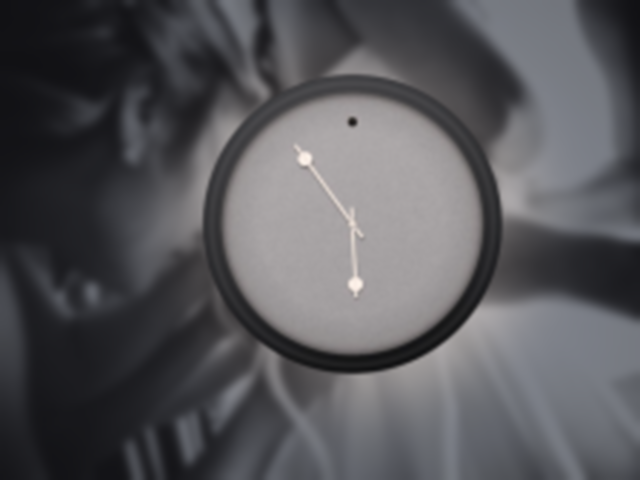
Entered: **5:54**
